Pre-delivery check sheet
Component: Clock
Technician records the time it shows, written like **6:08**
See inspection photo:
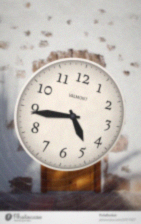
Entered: **4:44**
